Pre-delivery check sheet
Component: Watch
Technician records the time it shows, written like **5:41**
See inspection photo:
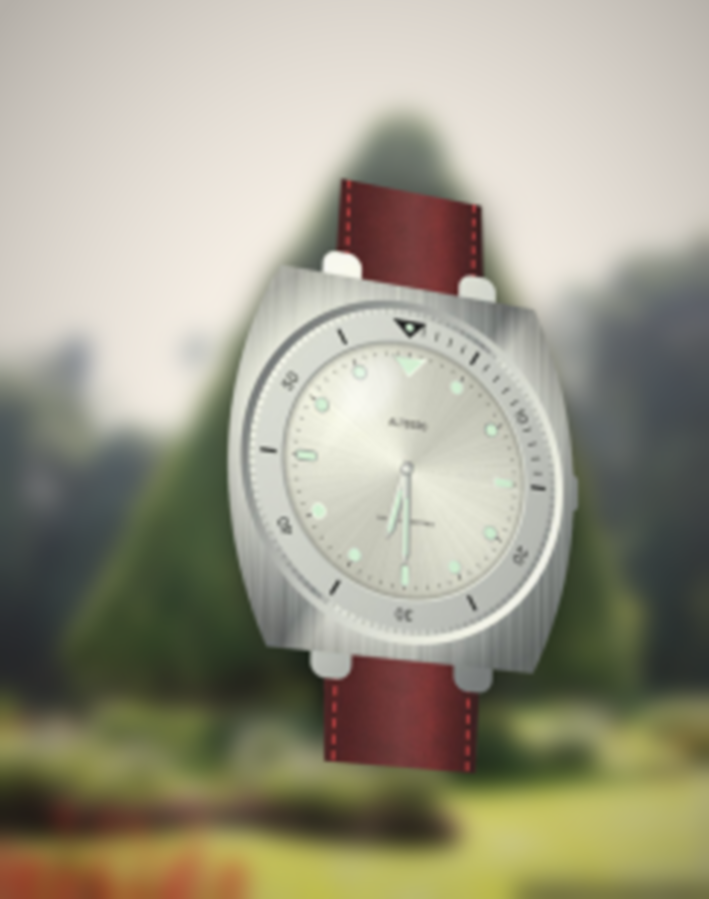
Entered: **6:30**
